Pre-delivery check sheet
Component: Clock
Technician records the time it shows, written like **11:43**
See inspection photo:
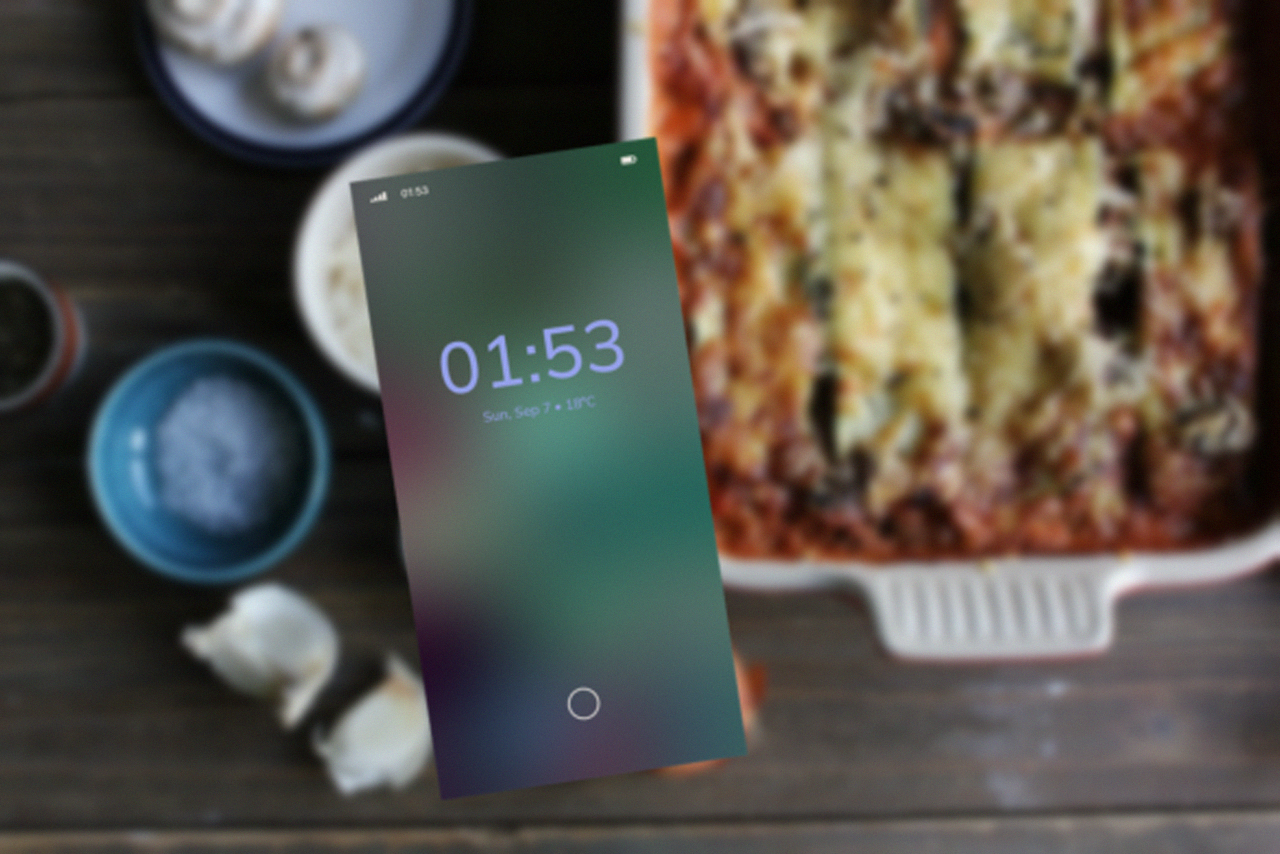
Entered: **1:53**
